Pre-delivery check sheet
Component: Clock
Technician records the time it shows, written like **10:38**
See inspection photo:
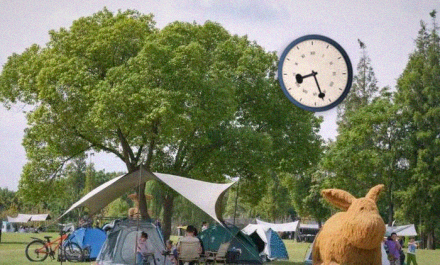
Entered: **8:27**
